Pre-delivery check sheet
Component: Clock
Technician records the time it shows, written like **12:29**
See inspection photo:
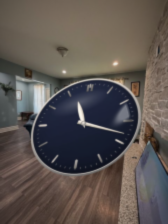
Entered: **11:18**
